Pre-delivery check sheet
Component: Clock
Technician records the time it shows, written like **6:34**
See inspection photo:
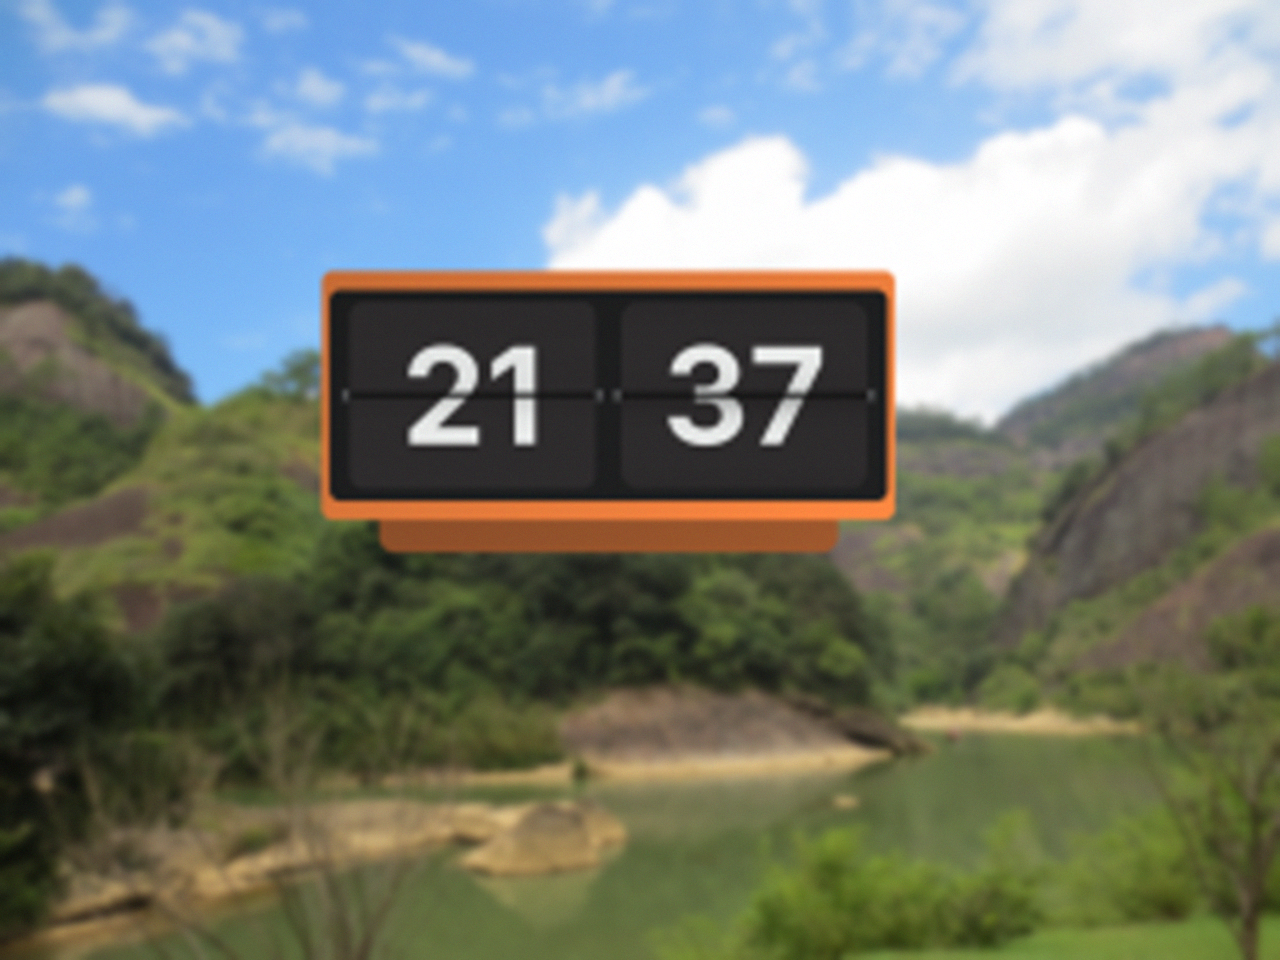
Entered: **21:37**
